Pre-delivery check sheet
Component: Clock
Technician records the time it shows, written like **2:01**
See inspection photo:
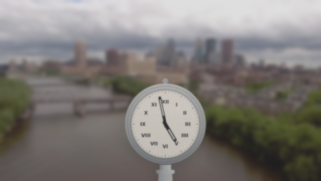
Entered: **4:58**
